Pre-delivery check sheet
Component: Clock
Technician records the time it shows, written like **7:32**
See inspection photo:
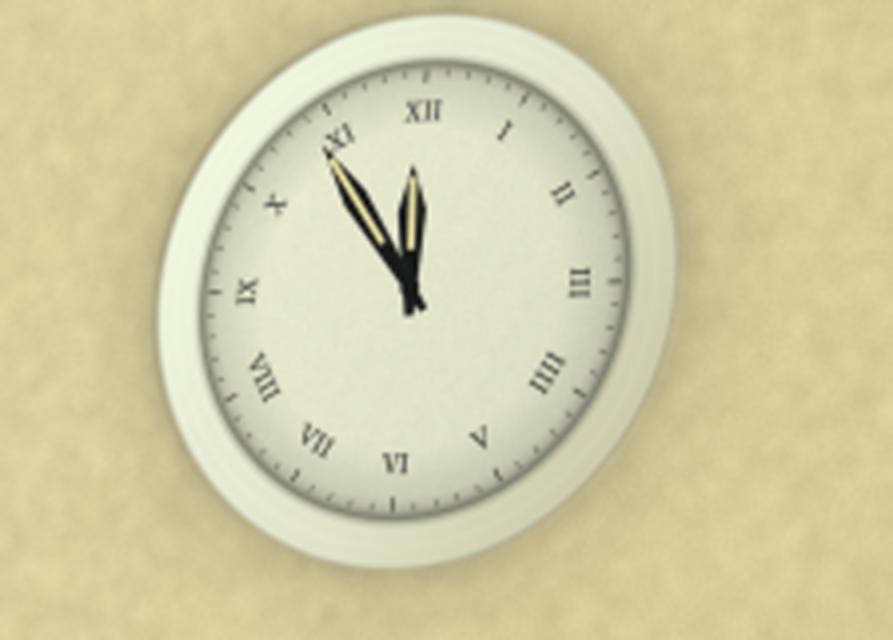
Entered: **11:54**
